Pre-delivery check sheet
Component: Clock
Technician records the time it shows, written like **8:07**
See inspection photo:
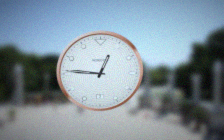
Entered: **12:46**
